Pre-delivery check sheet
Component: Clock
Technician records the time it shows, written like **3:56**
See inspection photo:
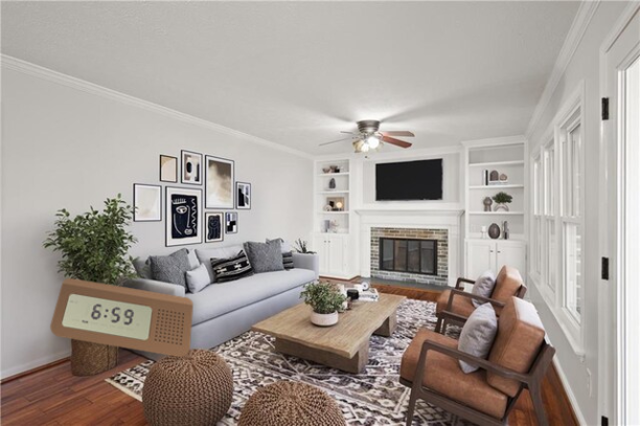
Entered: **6:59**
